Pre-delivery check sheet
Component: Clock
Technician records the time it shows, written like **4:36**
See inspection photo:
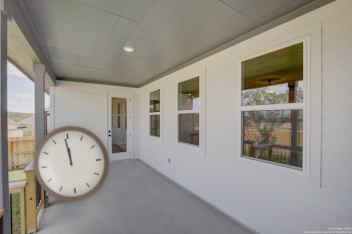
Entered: **11:59**
